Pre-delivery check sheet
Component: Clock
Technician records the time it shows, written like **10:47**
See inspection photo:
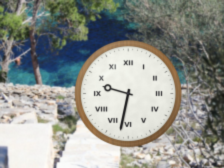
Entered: **9:32**
